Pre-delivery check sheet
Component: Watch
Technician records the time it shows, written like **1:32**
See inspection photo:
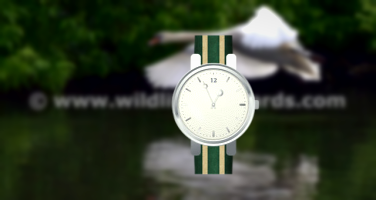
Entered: **12:56**
